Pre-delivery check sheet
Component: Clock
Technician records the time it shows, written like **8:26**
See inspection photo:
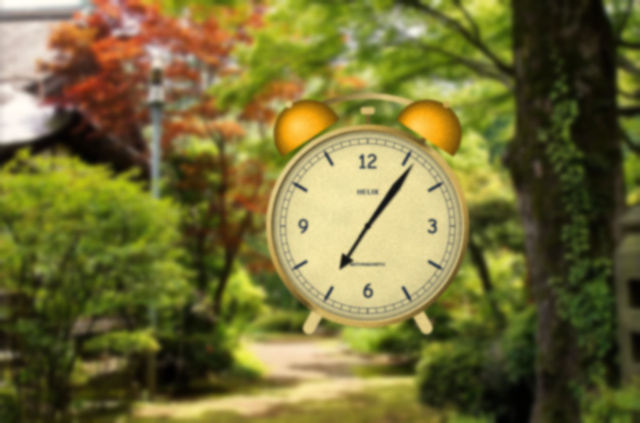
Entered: **7:06**
